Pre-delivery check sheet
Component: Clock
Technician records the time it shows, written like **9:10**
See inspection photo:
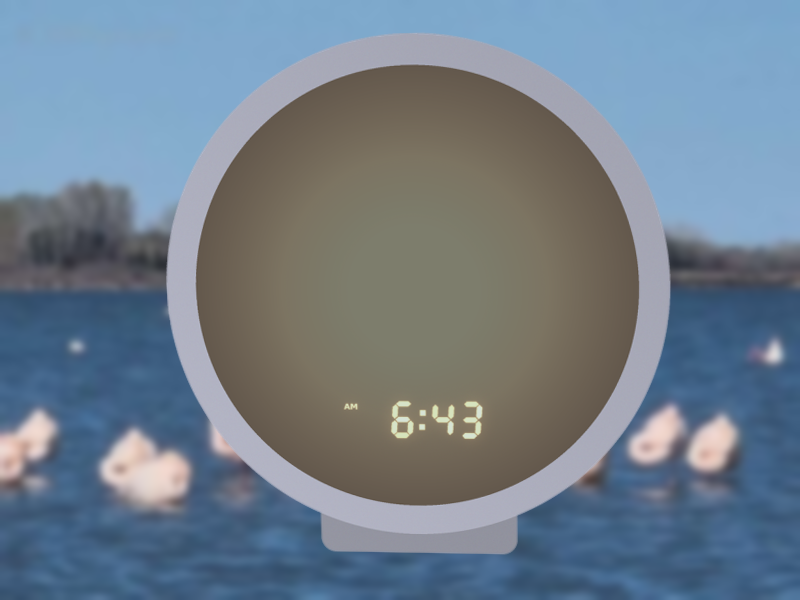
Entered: **6:43**
